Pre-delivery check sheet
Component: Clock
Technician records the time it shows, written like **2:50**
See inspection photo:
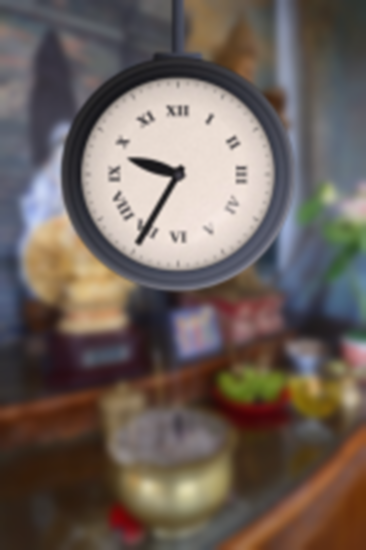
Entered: **9:35**
